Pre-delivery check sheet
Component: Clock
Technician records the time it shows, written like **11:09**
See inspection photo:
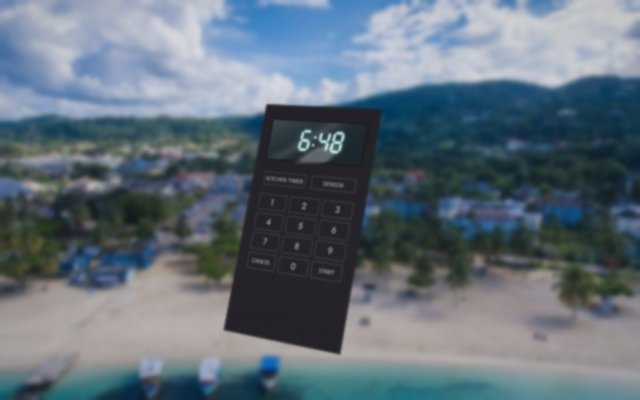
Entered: **6:48**
